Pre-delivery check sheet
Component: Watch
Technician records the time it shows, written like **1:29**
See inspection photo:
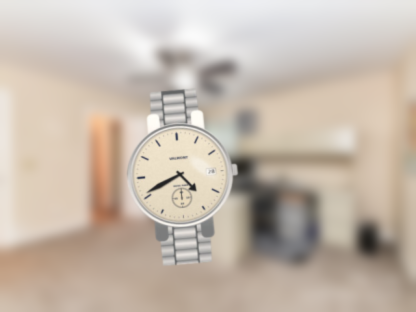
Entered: **4:41**
